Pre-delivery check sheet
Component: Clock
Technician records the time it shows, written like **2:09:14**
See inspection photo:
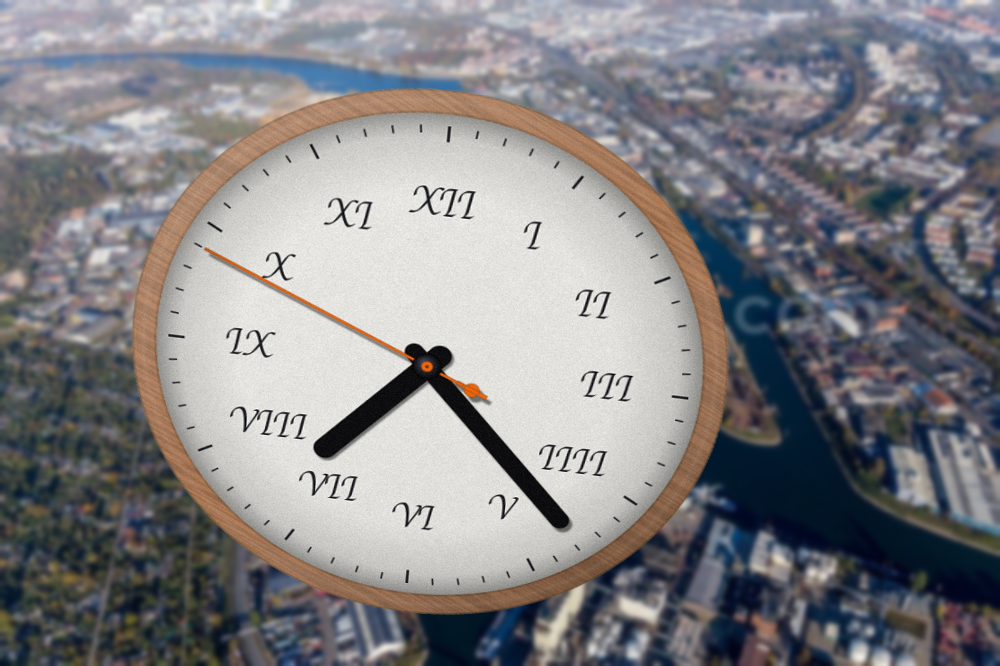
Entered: **7:22:49**
